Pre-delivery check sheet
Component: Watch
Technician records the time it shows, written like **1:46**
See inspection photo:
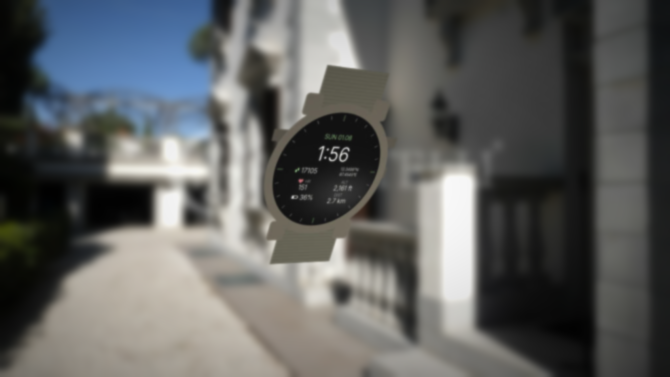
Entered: **1:56**
